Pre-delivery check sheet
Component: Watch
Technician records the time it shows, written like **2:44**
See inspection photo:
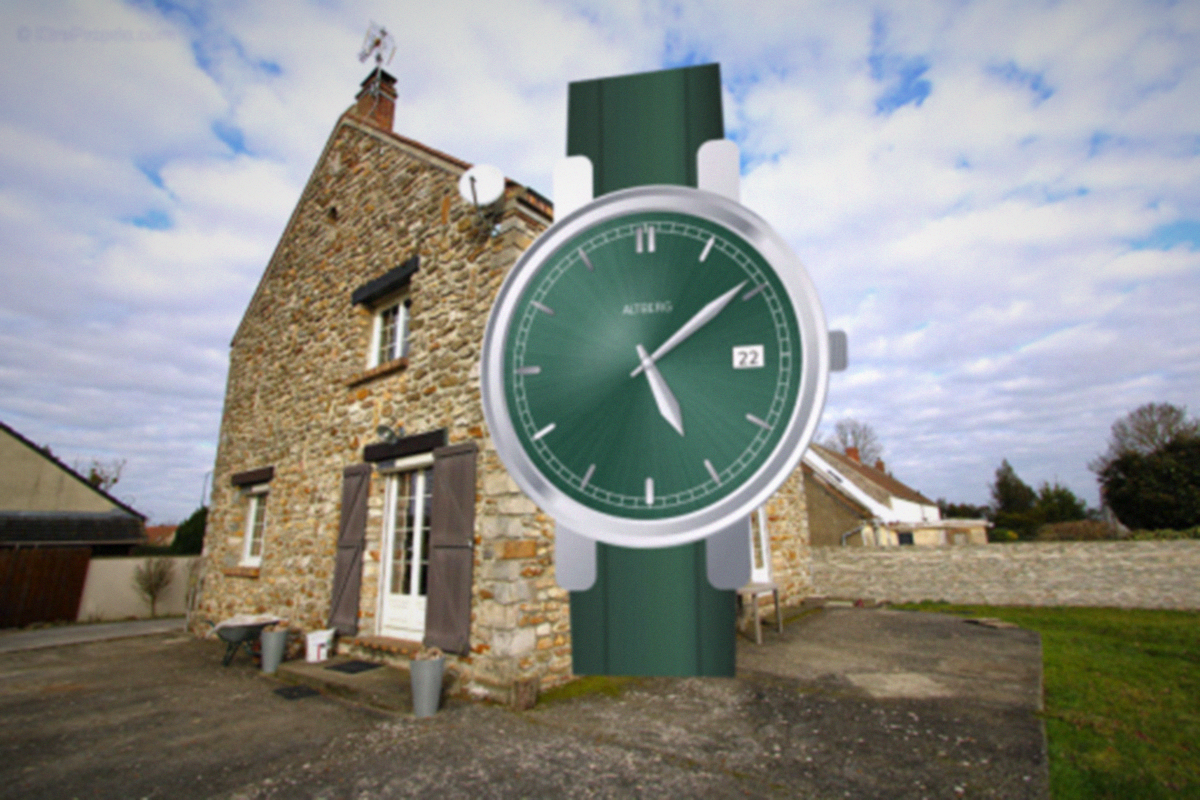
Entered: **5:09**
